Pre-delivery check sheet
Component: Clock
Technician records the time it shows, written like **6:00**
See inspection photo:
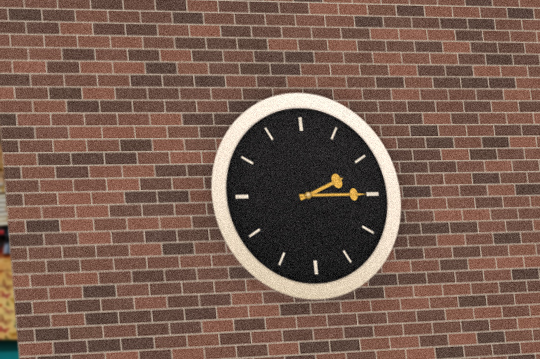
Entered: **2:15**
